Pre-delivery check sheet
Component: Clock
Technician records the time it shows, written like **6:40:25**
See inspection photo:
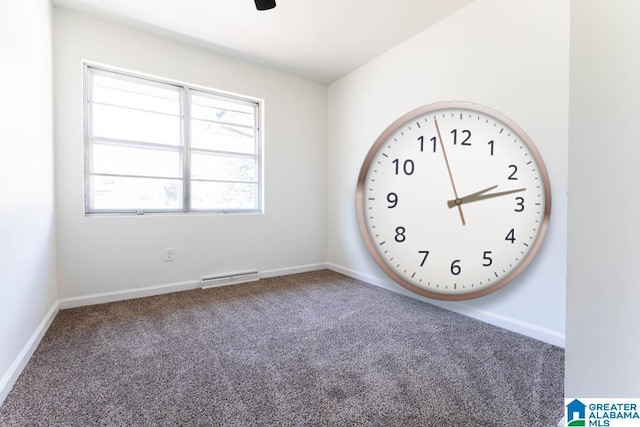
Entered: **2:12:57**
